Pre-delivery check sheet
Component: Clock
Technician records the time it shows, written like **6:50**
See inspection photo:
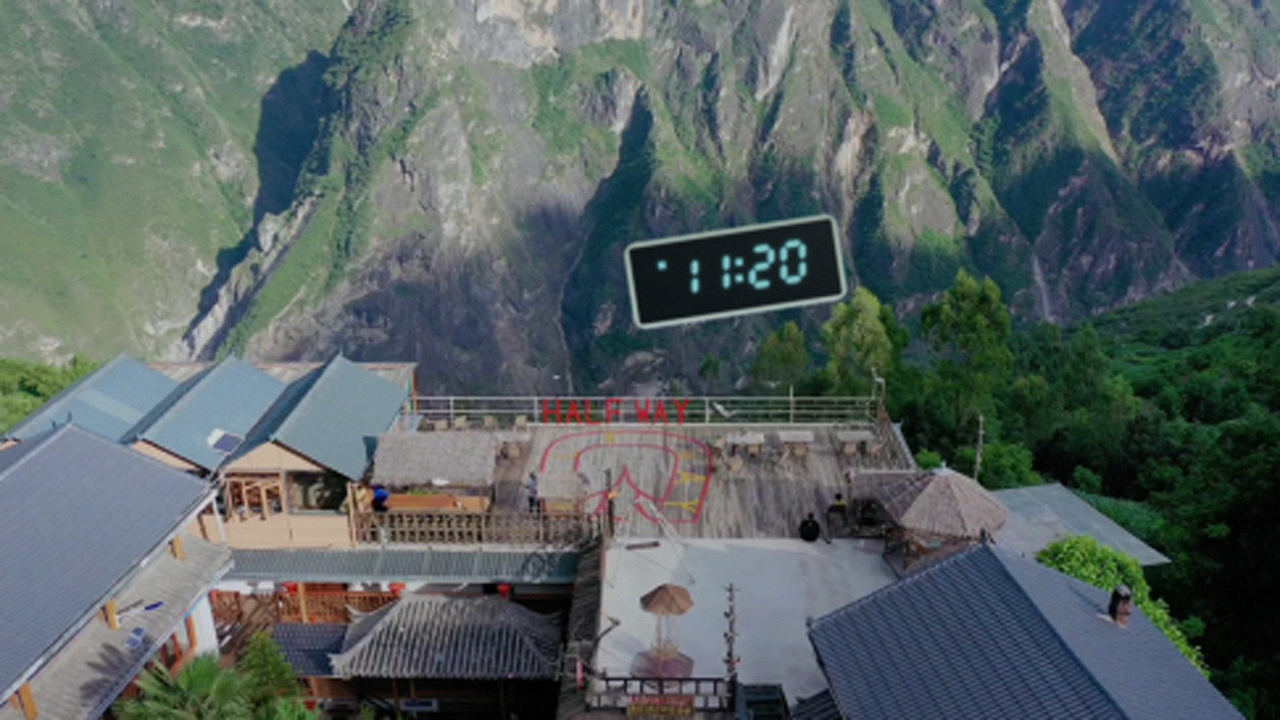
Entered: **11:20**
